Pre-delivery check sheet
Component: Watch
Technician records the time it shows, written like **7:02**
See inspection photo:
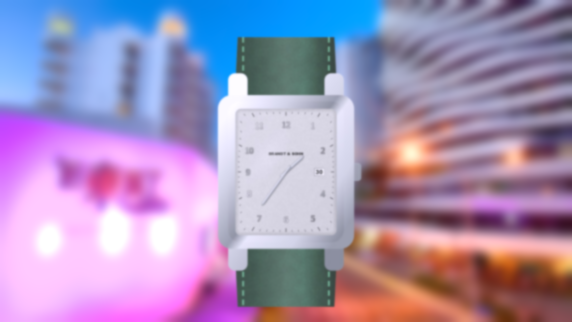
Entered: **1:36**
